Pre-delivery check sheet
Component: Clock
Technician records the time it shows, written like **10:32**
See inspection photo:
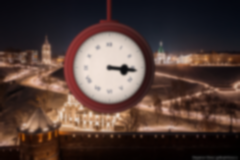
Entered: **3:16**
